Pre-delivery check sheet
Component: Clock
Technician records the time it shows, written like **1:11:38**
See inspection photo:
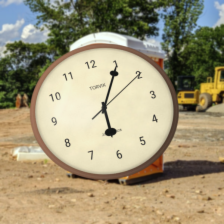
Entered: **6:05:10**
